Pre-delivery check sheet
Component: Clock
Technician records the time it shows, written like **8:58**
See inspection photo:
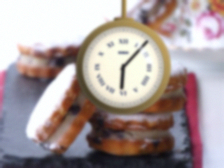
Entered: **6:07**
